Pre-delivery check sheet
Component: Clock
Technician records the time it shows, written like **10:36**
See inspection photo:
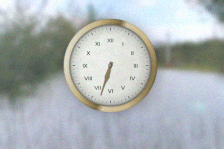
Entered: **6:33**
